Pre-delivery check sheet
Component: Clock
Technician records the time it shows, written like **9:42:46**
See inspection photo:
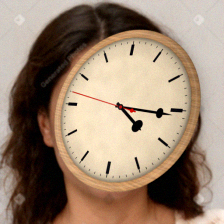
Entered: **4:15:47**
